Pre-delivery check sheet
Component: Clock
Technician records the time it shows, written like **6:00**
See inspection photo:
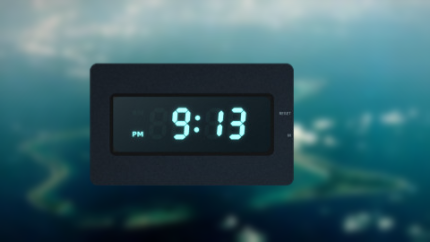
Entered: **9:13**
